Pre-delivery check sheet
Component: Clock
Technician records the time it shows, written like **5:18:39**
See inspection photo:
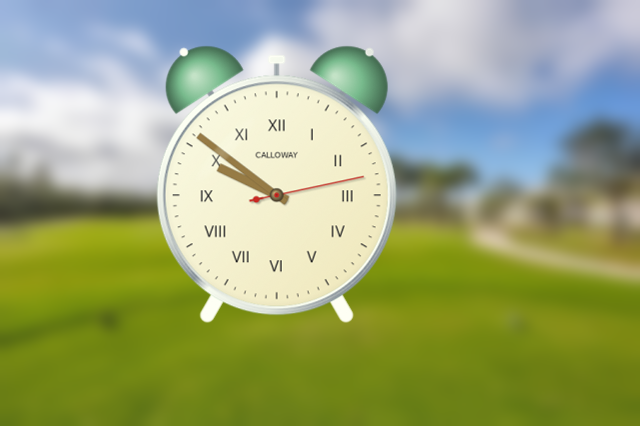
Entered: **9:51:13**
